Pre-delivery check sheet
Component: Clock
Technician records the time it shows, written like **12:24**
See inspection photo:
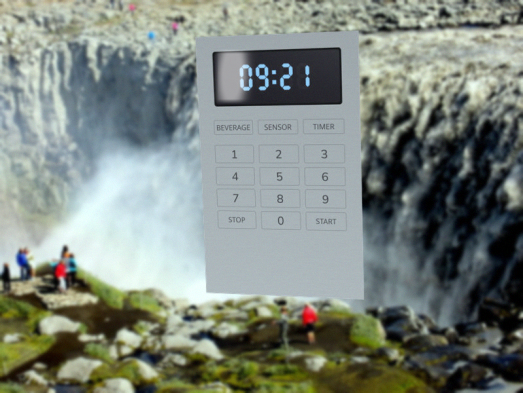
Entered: **9:21**
